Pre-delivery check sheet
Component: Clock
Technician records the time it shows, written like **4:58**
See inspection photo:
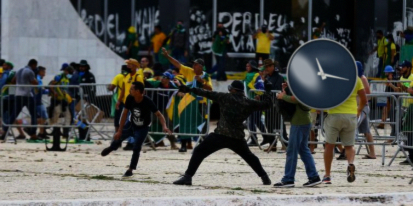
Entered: **11:17**
